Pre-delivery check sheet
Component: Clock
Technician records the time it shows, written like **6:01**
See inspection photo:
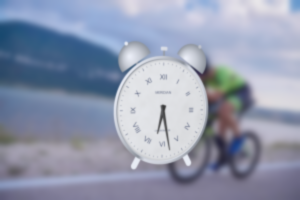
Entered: **6:28**
